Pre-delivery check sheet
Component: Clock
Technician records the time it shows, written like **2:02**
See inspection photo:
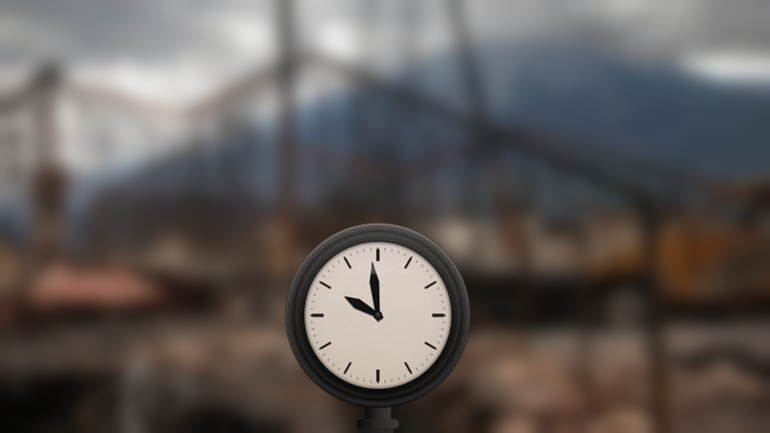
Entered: **9:59**
